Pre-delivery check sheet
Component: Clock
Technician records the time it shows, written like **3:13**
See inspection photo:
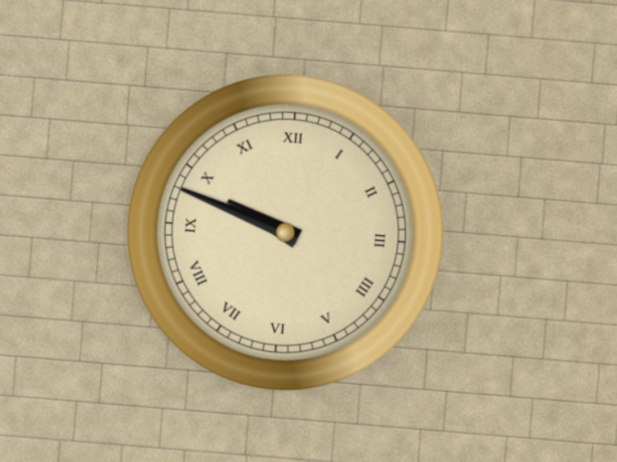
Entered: **9:48**
